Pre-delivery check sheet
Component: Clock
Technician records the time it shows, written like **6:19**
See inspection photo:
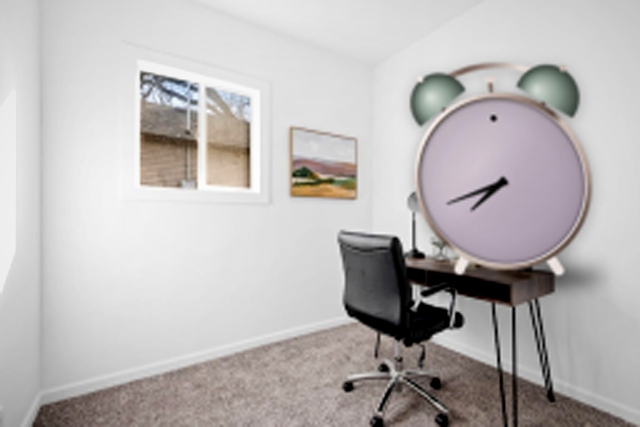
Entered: **7:42**
